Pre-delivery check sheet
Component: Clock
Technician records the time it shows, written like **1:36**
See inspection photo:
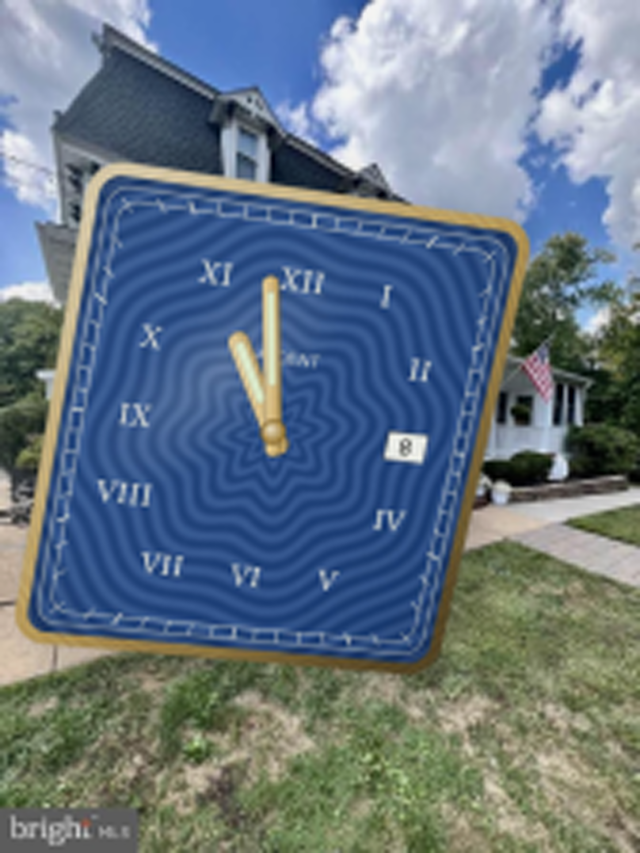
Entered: **10:58**
